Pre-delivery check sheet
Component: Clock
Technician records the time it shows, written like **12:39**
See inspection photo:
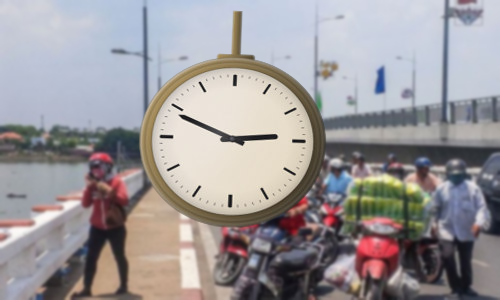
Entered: **2:49**
